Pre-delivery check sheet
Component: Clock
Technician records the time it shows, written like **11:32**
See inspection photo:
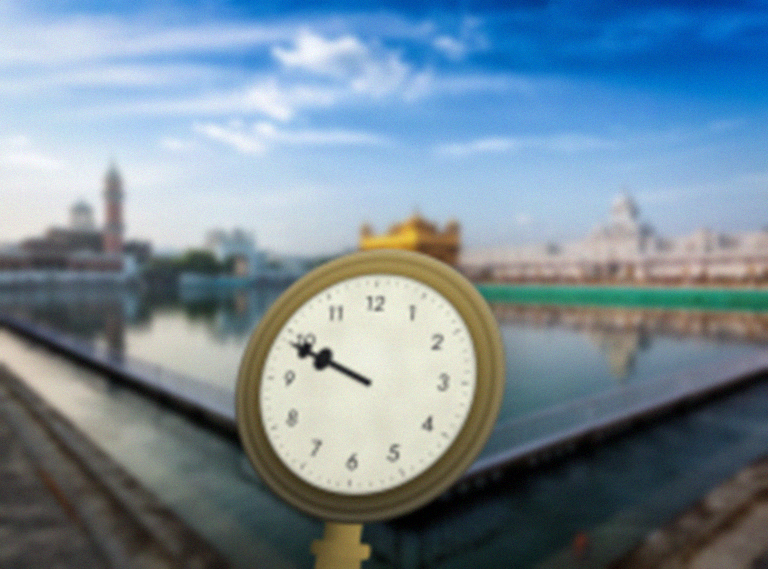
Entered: **9:49**
